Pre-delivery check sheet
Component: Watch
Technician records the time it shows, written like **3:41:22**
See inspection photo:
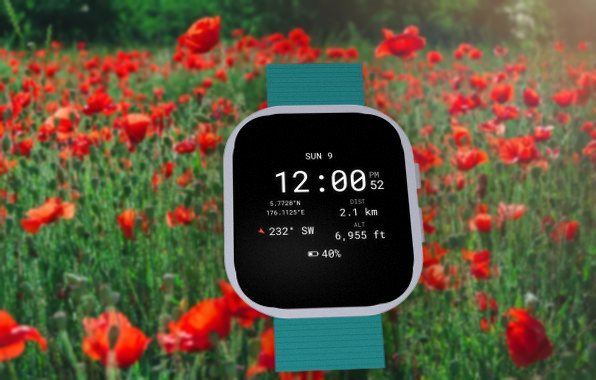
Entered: **12:00:52**
